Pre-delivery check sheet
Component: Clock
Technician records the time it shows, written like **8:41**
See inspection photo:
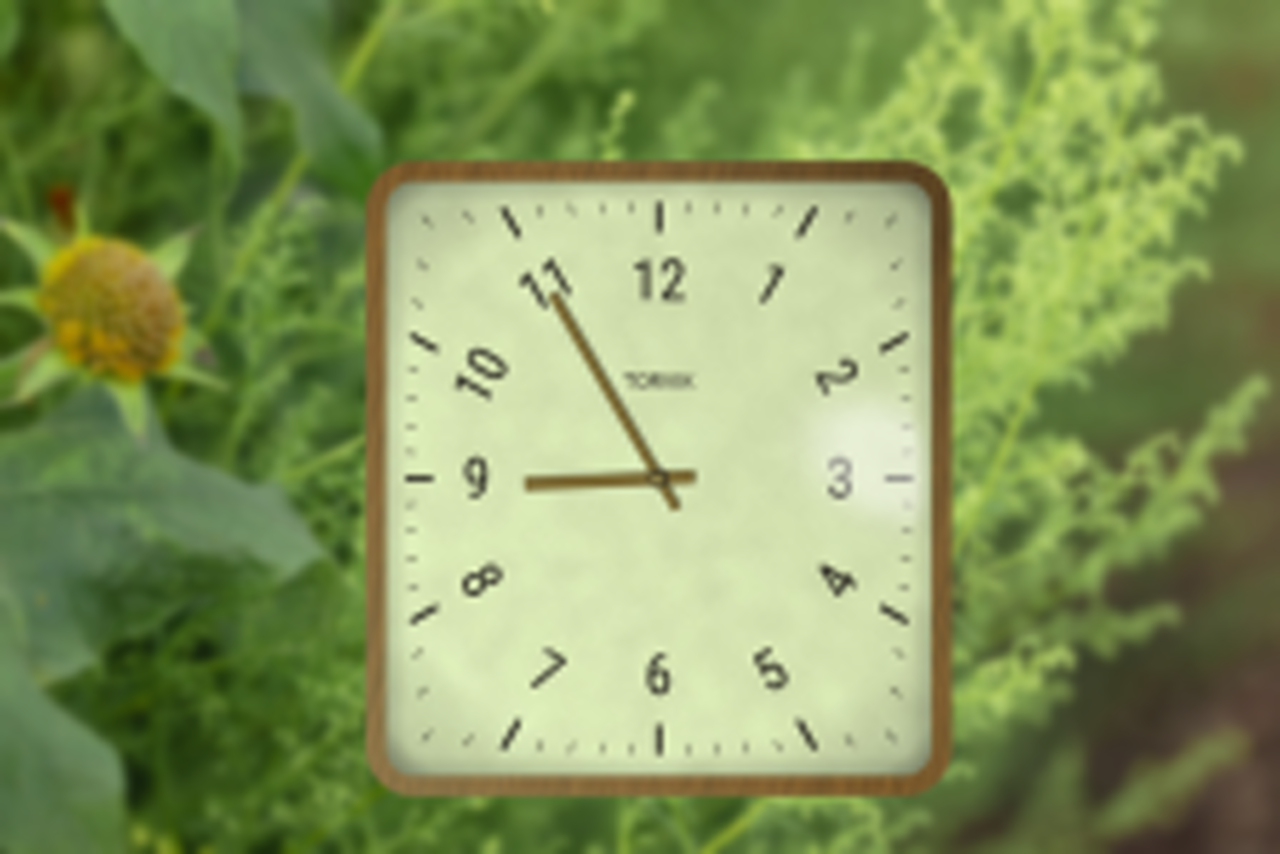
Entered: **8:55**
